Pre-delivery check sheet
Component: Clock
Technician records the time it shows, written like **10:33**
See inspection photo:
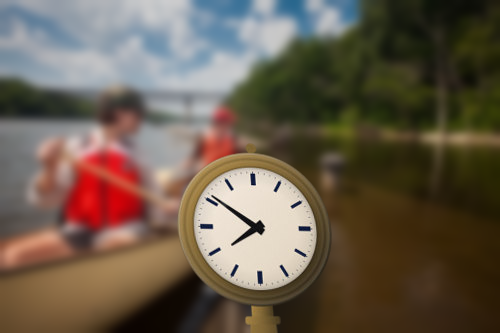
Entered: **7:51**
